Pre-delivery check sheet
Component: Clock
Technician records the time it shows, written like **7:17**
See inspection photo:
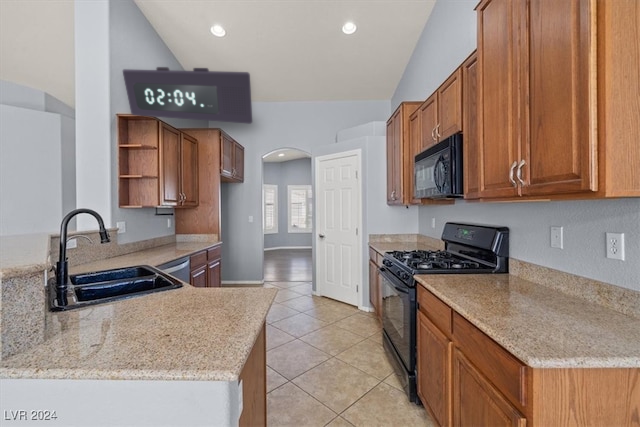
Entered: **2:04**
